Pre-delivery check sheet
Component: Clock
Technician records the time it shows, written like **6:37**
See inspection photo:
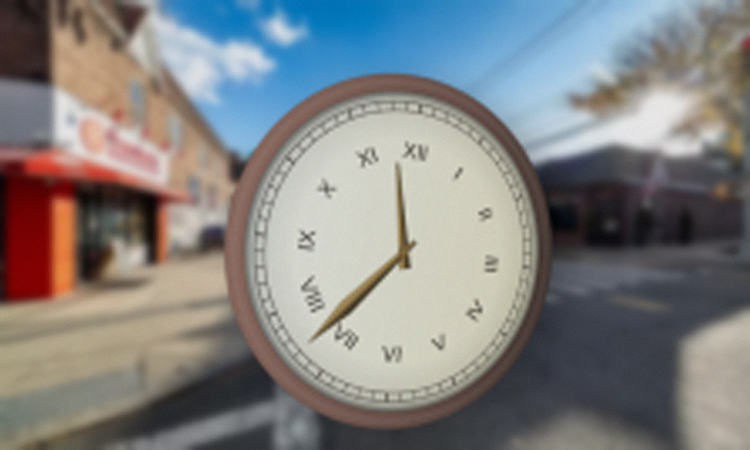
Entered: **11:37**
